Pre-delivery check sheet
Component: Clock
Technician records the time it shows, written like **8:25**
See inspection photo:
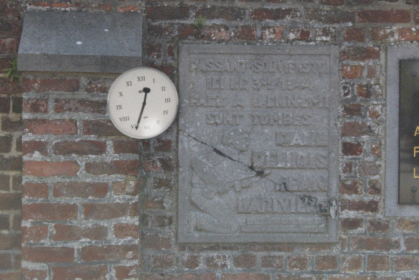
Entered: **12:34**
